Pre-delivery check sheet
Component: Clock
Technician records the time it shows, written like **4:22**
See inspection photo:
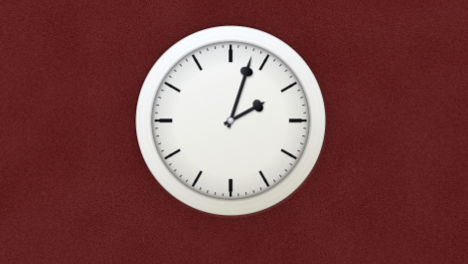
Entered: **2:03**
